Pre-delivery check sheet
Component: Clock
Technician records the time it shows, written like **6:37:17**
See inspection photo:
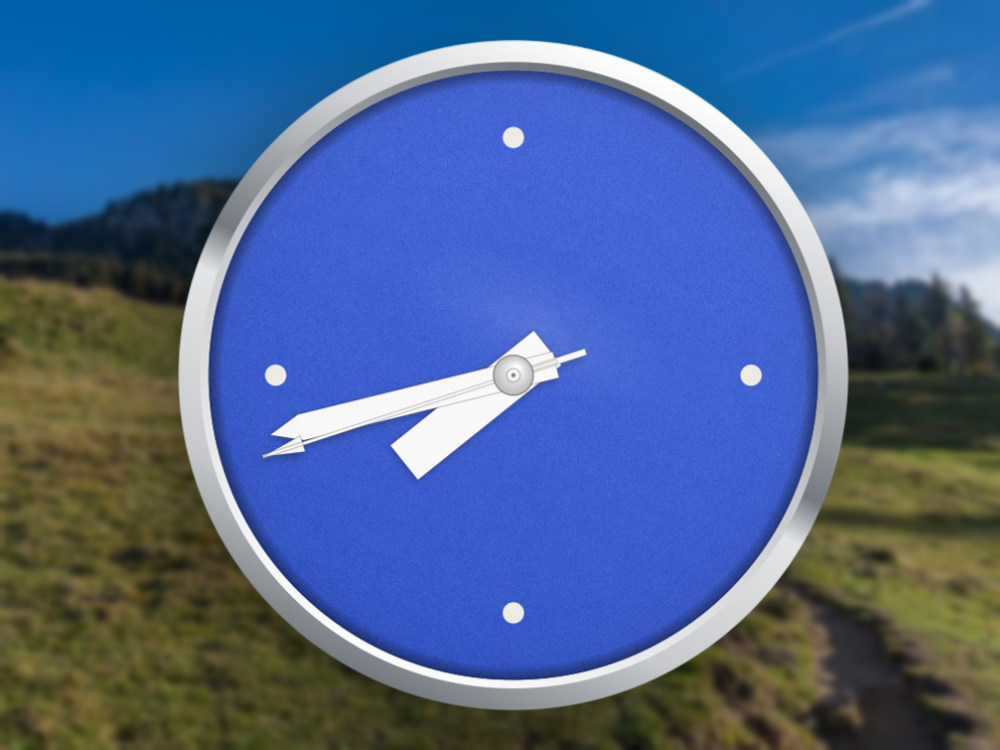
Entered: **7:42:42**
